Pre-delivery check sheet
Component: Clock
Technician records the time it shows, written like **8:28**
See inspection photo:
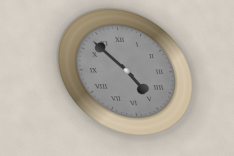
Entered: **4:53**
